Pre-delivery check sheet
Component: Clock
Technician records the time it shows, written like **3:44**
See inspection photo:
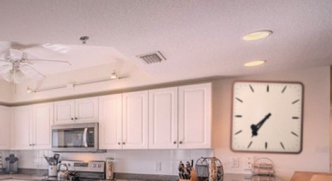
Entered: **7:36**
